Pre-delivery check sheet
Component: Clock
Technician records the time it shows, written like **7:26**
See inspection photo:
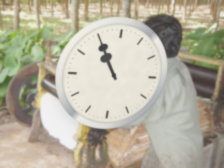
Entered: **10:55**
